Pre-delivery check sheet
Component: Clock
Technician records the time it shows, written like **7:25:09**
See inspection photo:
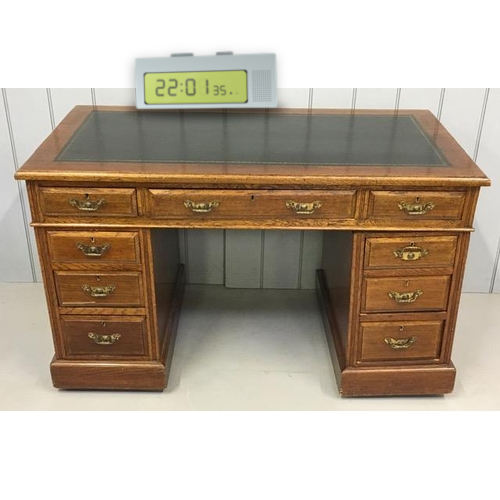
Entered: **22:01:35**
